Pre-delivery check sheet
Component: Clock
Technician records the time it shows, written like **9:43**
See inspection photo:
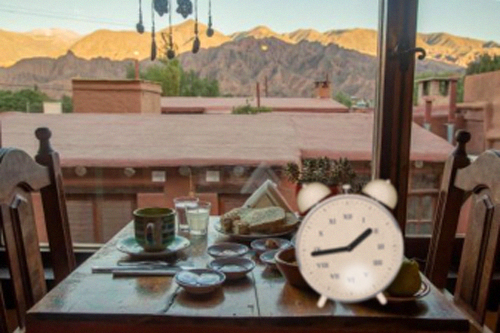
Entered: **1:44**
